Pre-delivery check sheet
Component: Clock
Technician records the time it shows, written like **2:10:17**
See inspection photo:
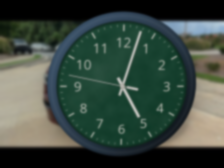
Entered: **5:02:47**
